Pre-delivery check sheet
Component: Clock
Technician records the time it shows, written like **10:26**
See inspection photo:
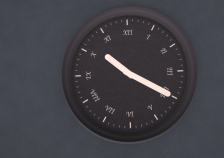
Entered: **10:20**
